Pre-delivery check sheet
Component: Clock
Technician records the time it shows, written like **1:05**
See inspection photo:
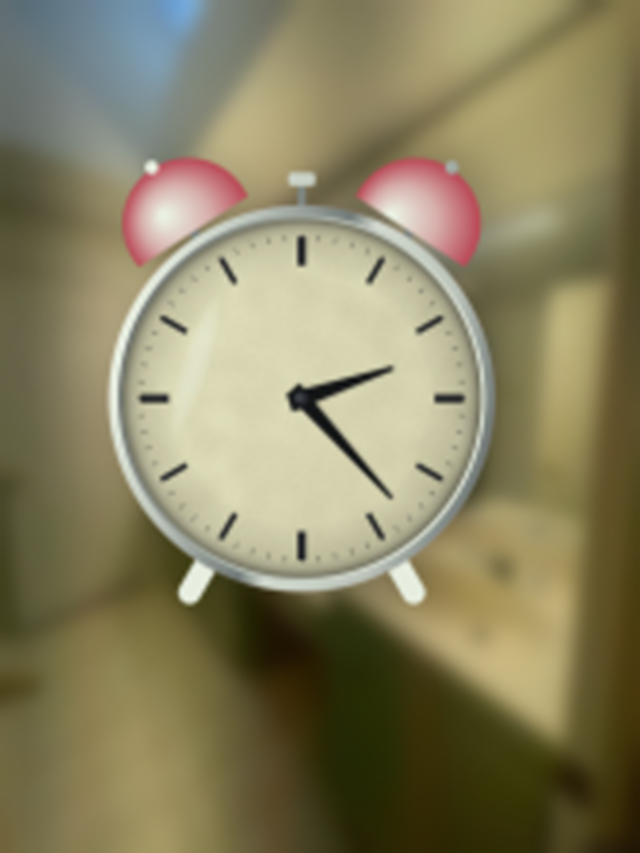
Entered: **2:23**
